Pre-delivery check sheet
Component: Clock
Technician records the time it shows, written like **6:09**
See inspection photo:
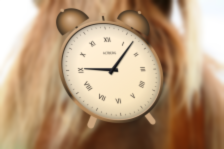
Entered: **9:07**
